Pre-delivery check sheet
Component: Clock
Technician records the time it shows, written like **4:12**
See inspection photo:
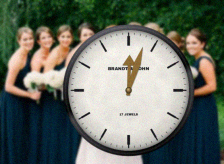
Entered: **12:03**
